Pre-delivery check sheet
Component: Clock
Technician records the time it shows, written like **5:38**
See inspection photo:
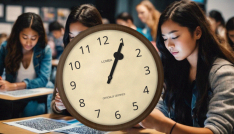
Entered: **1:05**
